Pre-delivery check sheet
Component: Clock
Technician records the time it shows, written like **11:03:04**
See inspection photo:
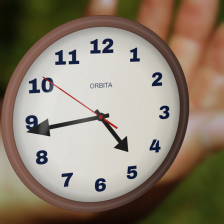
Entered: **4:43:51**
